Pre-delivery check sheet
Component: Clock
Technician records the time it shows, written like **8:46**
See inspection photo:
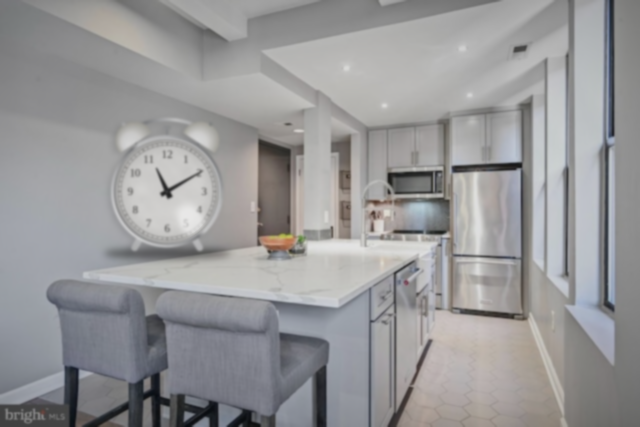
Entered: **11:10**
